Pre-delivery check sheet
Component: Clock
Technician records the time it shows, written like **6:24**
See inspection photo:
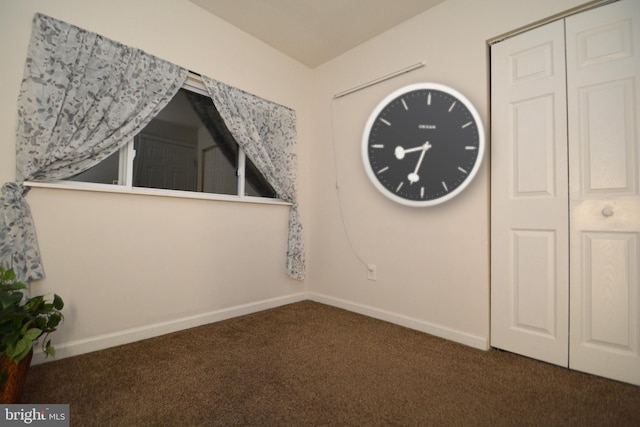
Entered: **8:33**
